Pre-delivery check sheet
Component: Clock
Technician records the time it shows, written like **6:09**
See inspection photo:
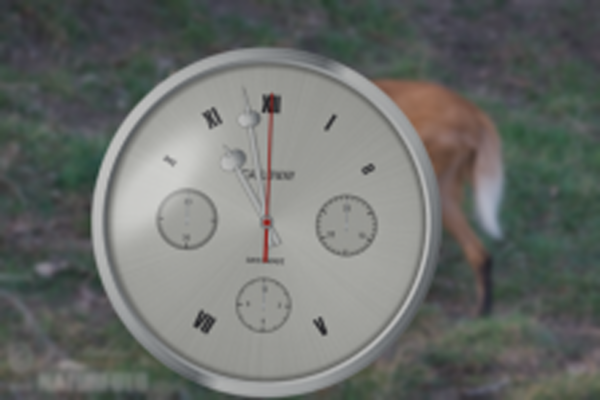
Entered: **10:58**
